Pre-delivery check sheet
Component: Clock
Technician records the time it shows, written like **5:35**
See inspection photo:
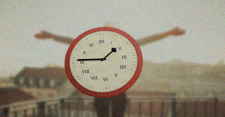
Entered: **1:46**
